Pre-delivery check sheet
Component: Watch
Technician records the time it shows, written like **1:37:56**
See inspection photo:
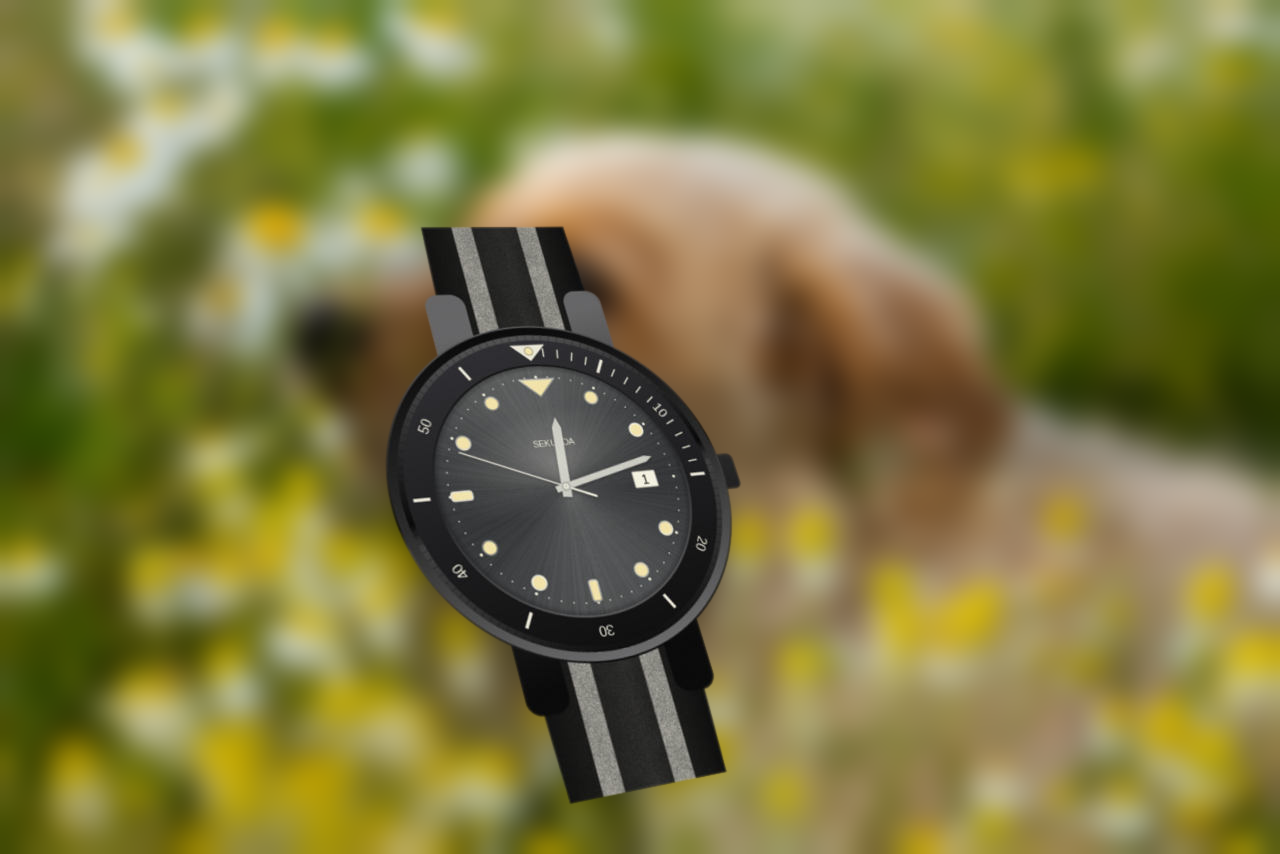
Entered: **12:12:49**
